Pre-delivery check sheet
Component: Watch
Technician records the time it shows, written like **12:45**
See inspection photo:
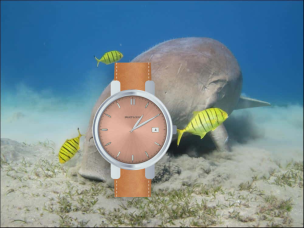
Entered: **1:10**
